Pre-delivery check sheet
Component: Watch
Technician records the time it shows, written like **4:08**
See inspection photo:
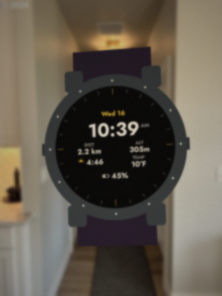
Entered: **10:39**
